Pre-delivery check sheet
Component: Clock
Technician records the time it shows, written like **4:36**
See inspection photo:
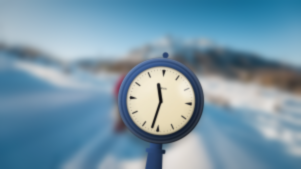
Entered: **11:32**
